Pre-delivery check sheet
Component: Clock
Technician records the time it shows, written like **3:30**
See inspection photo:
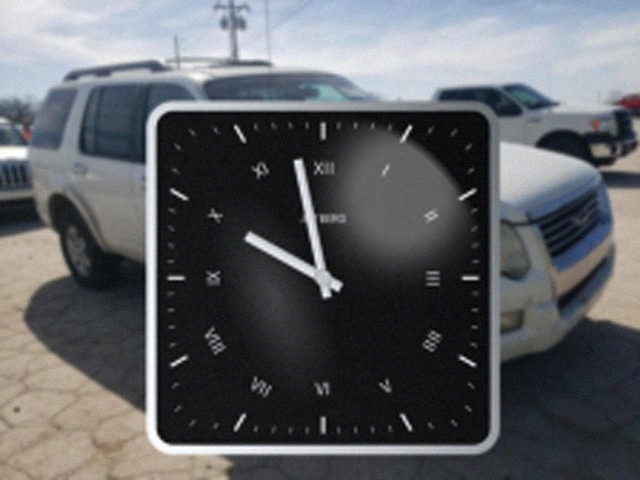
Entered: **9:58**
